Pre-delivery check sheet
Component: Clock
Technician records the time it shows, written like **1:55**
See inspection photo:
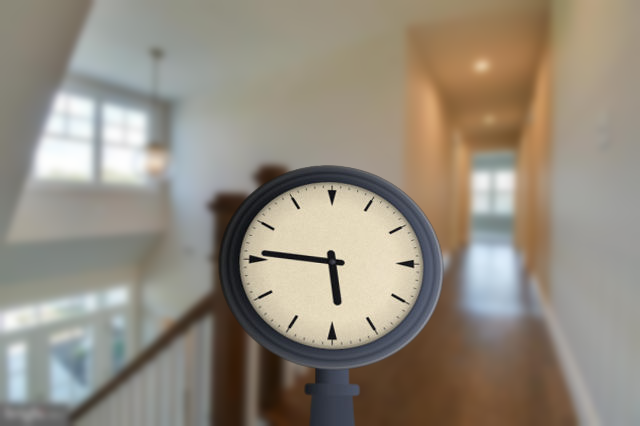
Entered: **5:46**
